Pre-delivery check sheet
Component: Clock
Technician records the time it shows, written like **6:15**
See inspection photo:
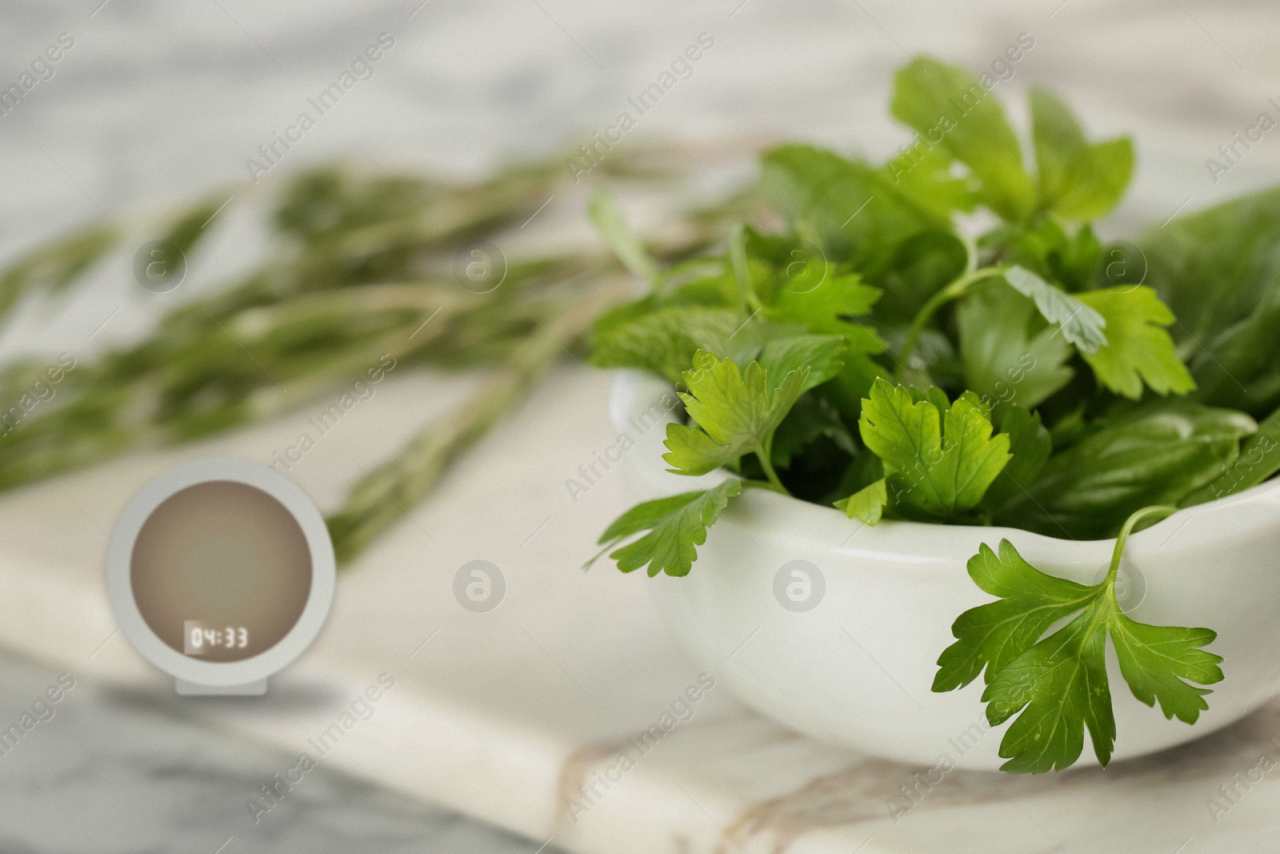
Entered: **4:33**
